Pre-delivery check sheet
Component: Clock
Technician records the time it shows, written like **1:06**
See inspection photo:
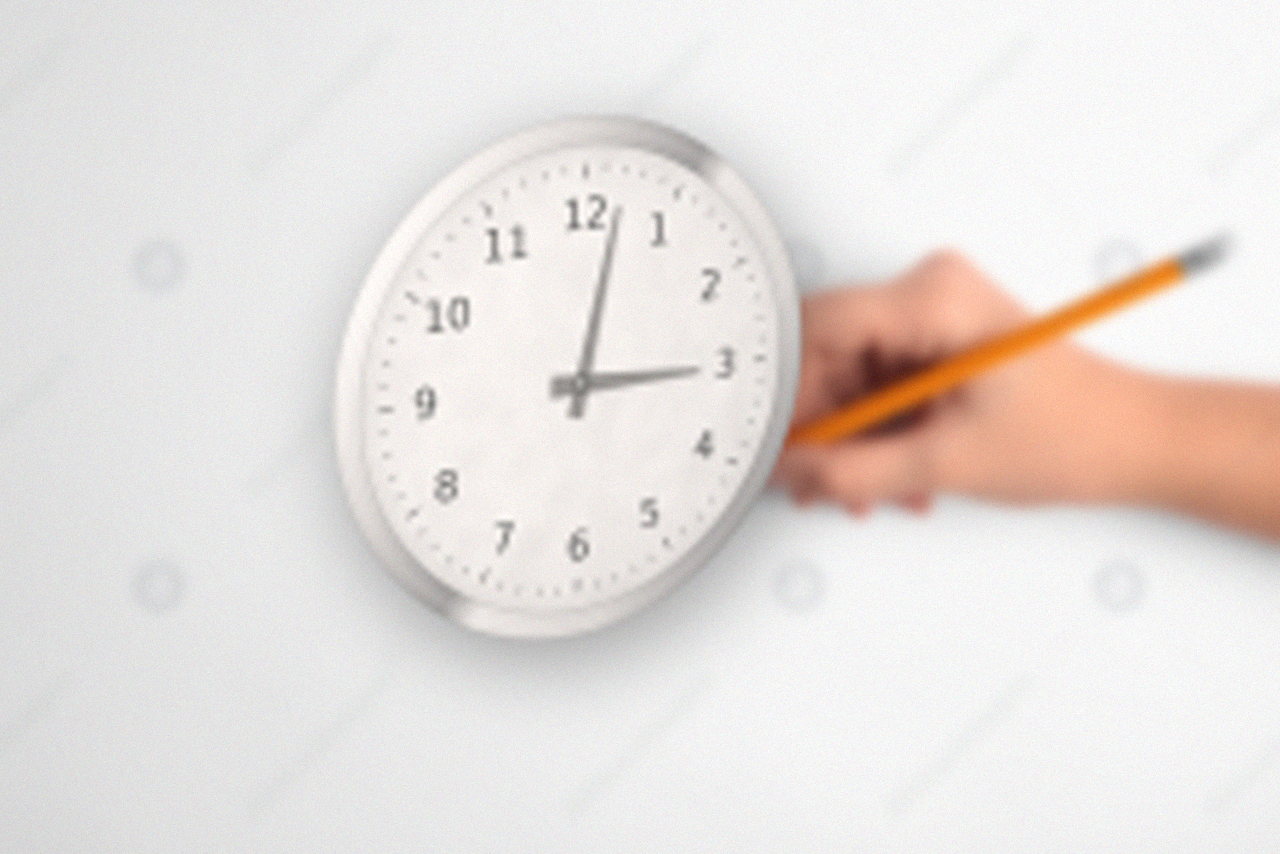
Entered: **3:02**
